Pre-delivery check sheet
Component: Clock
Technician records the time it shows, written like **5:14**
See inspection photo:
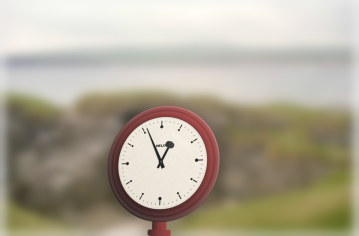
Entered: **12:56**
